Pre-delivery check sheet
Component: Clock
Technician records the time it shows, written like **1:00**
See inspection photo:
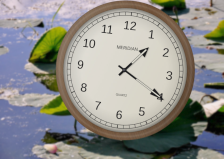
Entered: **1:20**
